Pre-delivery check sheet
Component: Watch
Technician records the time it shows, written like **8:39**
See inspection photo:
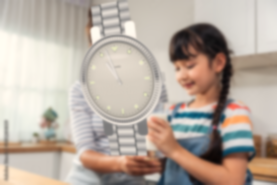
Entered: **10:57**
